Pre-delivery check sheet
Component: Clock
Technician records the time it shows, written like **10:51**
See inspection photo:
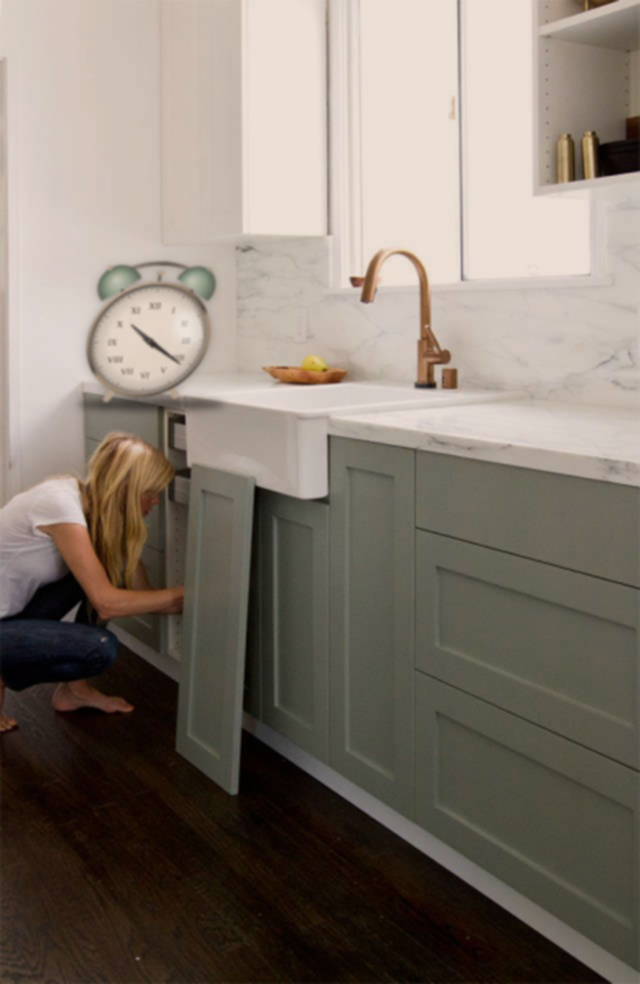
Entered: **10:21**
